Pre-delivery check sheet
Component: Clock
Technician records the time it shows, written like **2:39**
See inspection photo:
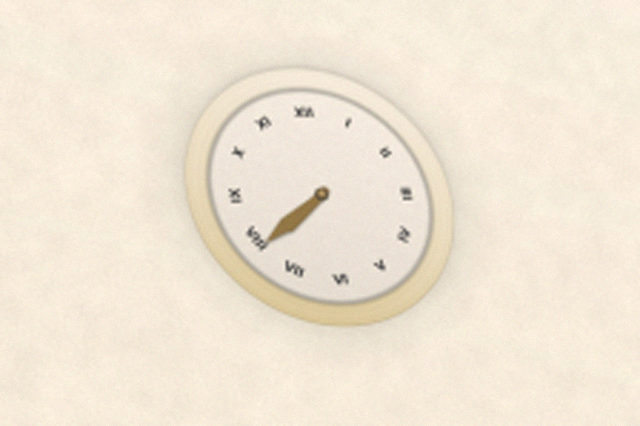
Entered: **7:39**
